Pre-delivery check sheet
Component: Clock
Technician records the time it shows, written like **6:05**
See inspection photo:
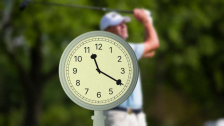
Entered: **11:20**
